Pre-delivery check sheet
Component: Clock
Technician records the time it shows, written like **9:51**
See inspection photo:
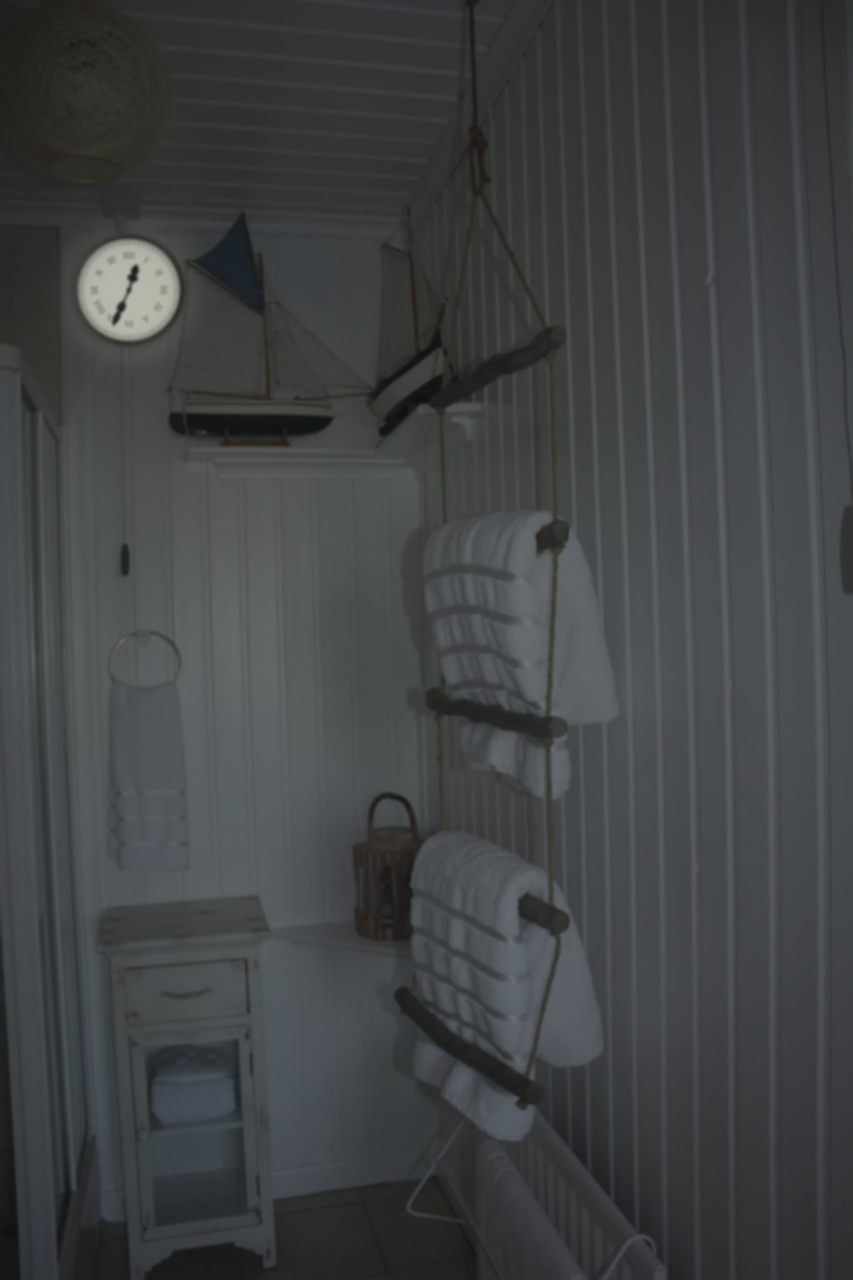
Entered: **12:34**
